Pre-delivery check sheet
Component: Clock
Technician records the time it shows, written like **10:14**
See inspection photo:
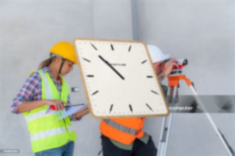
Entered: **10:54**
